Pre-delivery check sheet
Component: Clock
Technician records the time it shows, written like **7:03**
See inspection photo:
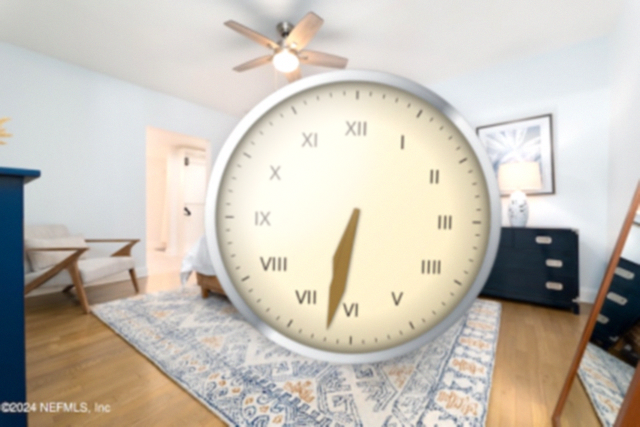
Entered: **6:32**
